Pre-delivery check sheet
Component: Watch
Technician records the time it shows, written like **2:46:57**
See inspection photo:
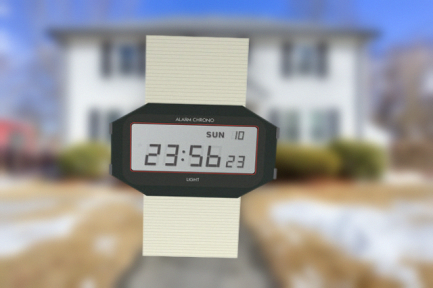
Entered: **23:56:23**
